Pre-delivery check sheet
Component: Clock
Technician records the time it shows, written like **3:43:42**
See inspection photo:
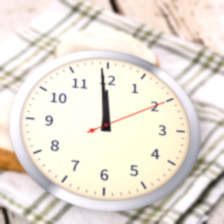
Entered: **11:59:10**
